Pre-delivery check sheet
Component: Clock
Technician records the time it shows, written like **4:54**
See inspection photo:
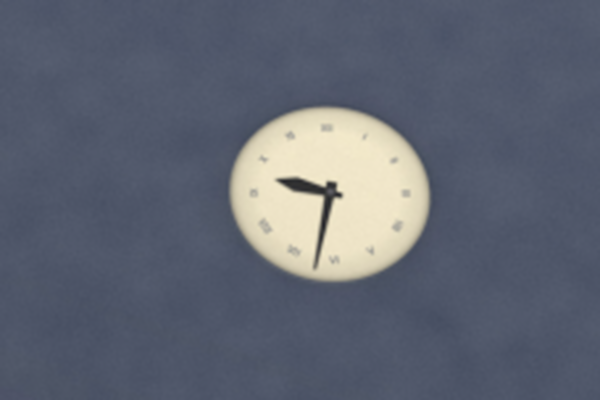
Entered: **9:32**
